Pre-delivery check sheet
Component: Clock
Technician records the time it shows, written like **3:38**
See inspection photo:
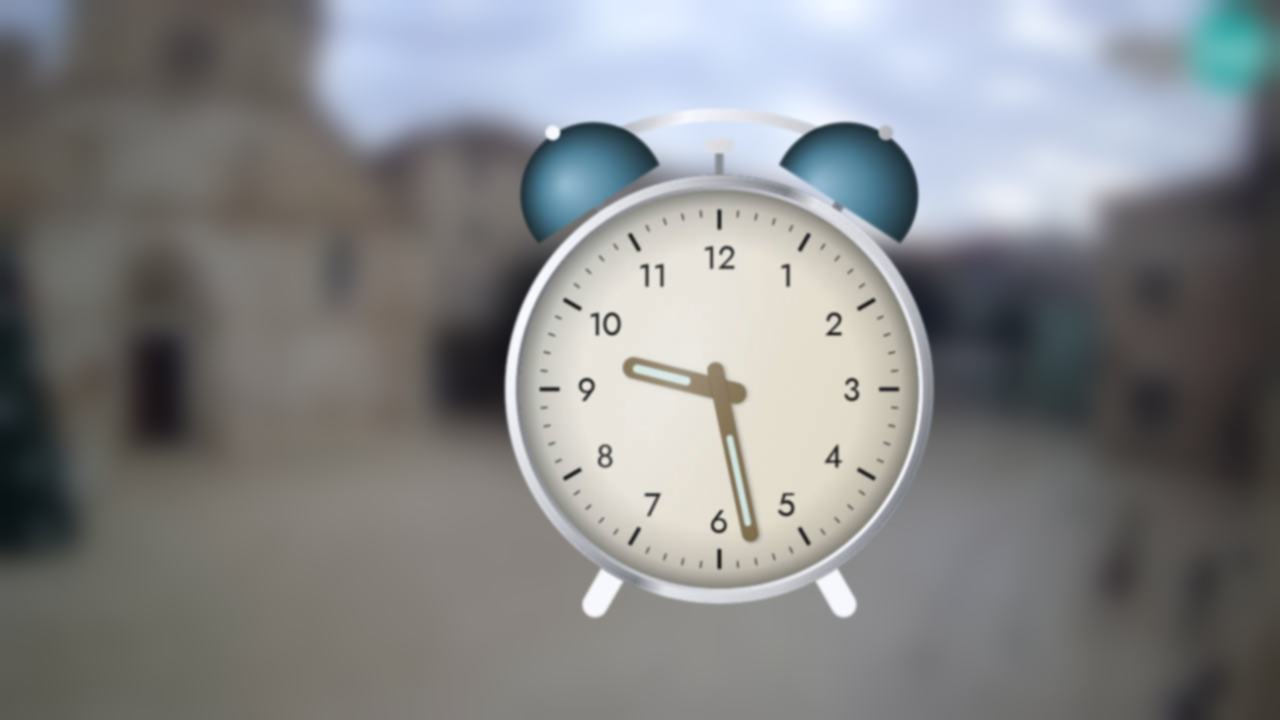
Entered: **9:28**
